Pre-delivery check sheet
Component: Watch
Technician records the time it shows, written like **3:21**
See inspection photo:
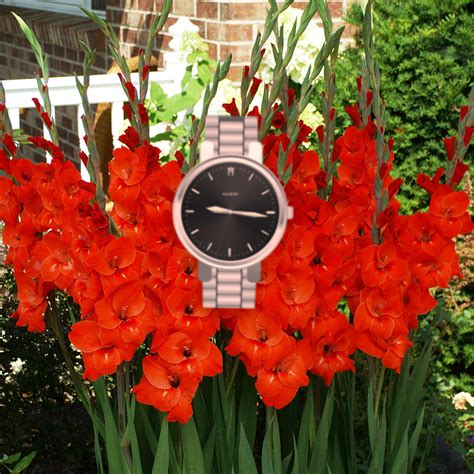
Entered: **9:16**
